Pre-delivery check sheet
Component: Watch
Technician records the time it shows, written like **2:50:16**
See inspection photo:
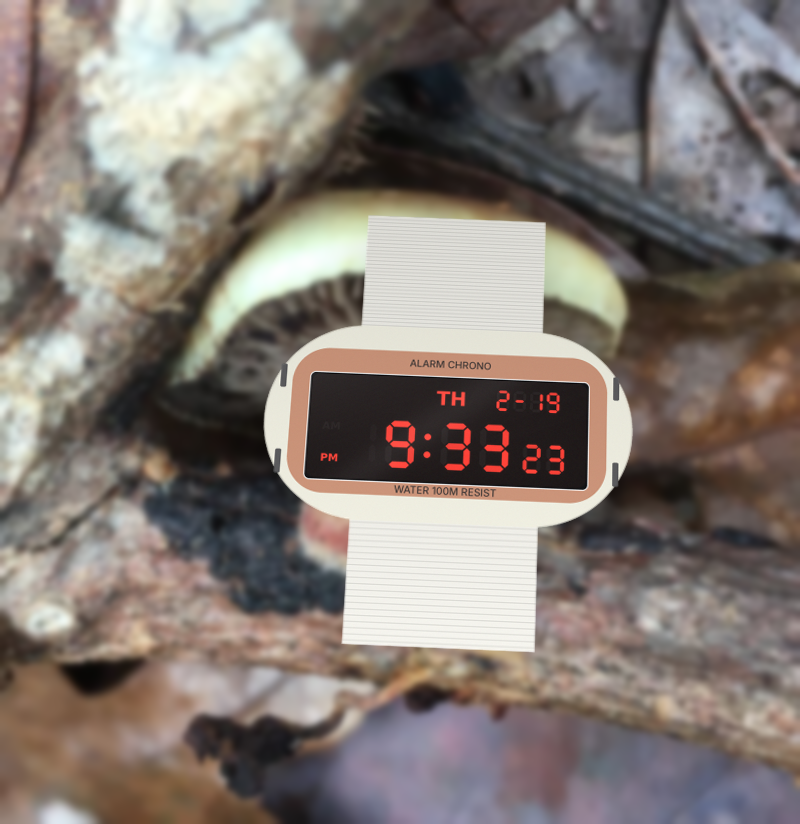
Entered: **9:33:23**
